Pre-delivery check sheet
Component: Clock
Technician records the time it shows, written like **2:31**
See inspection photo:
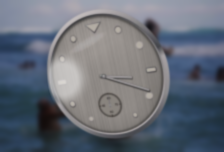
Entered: **3:19**
